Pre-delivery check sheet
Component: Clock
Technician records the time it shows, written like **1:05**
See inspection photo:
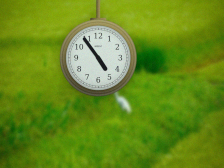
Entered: **4:54**
